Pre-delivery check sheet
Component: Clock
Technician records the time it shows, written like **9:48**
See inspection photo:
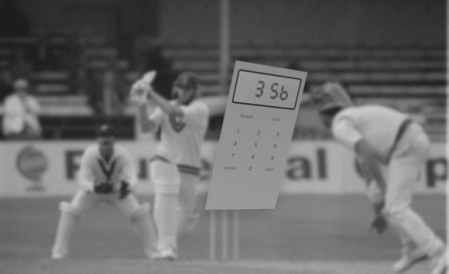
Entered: **3:56**
